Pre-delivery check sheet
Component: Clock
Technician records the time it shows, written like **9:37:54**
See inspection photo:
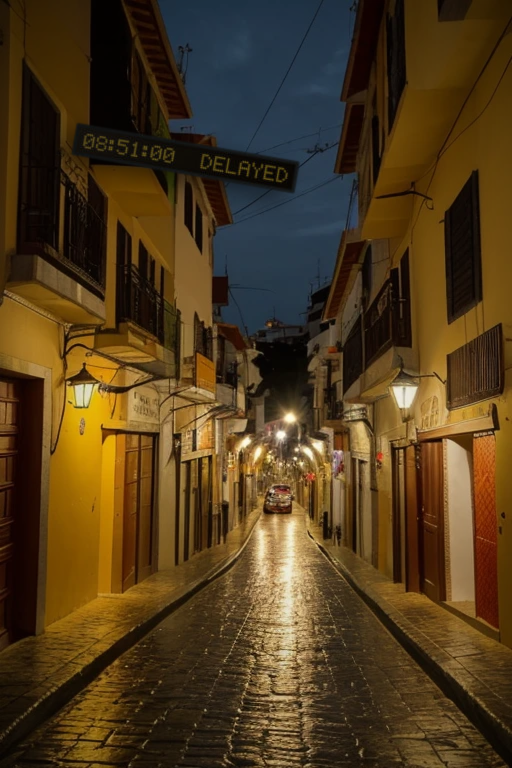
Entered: **8:51:00**
